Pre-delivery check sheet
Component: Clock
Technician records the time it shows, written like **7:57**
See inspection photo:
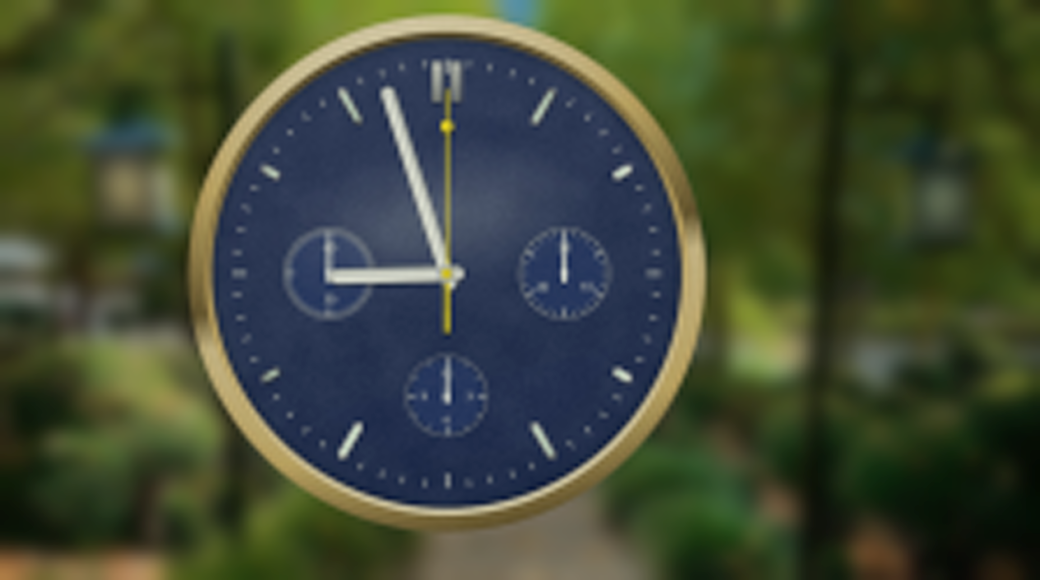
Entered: **8:57**
